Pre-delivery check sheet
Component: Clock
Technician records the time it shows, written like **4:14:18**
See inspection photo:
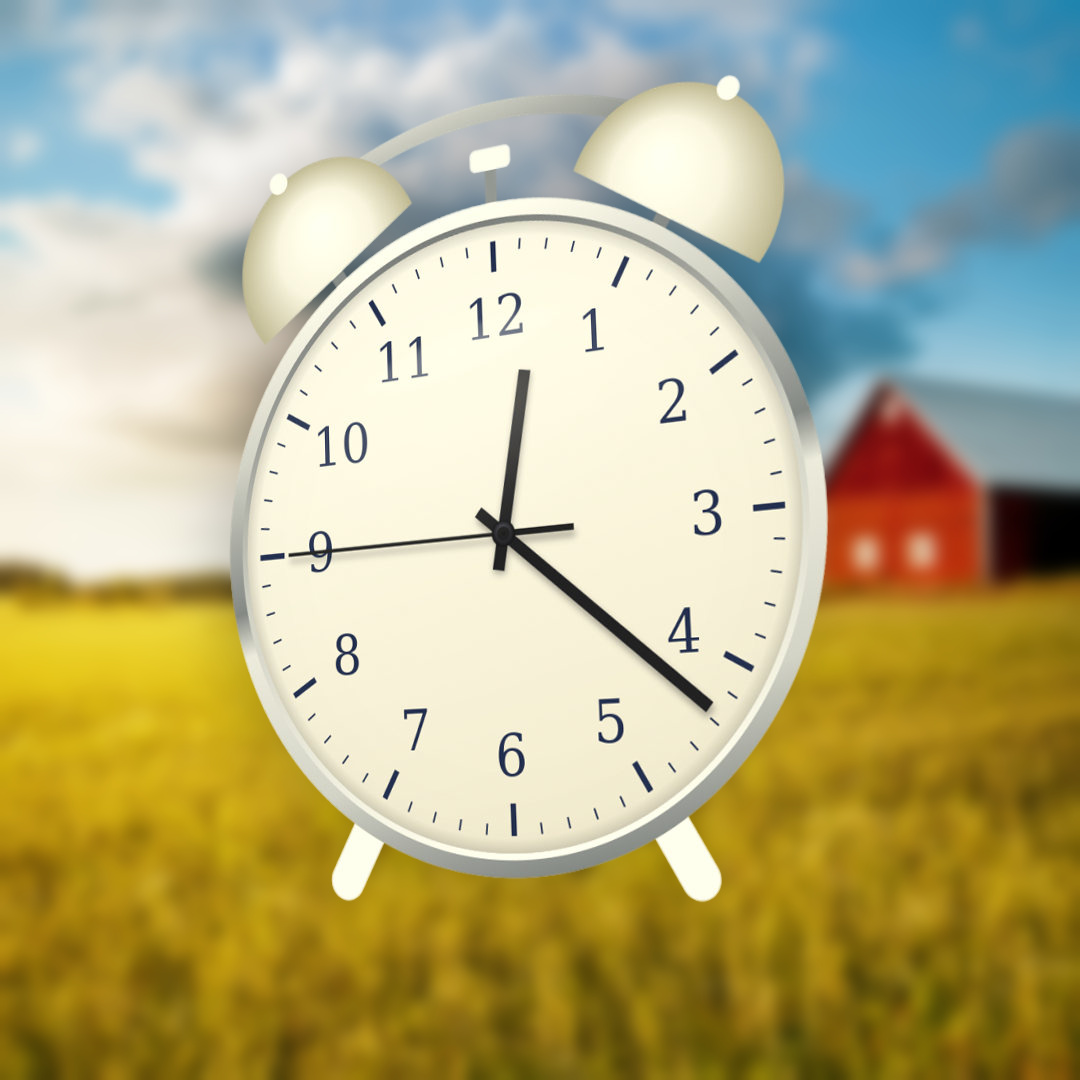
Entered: **12:21:45**
